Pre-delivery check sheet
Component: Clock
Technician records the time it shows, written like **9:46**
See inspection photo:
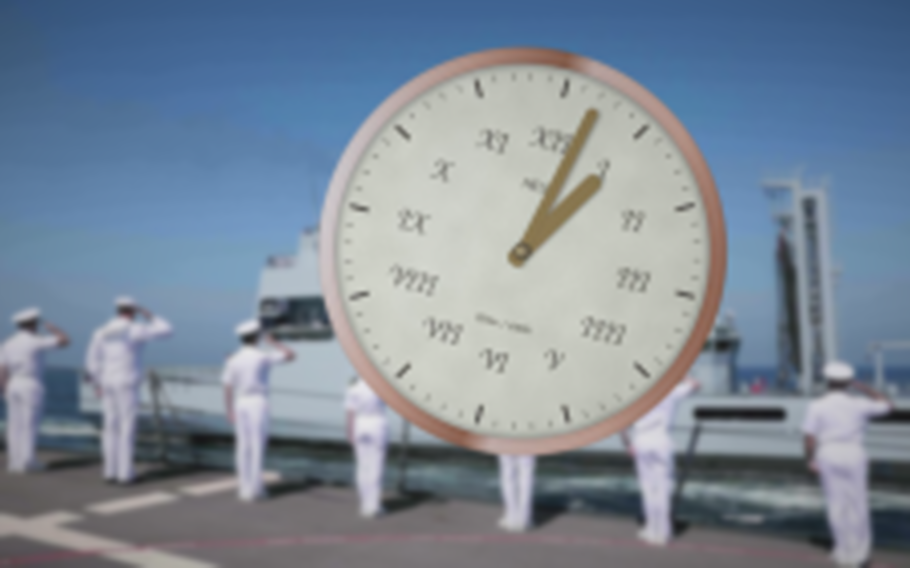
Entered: **1:02**
